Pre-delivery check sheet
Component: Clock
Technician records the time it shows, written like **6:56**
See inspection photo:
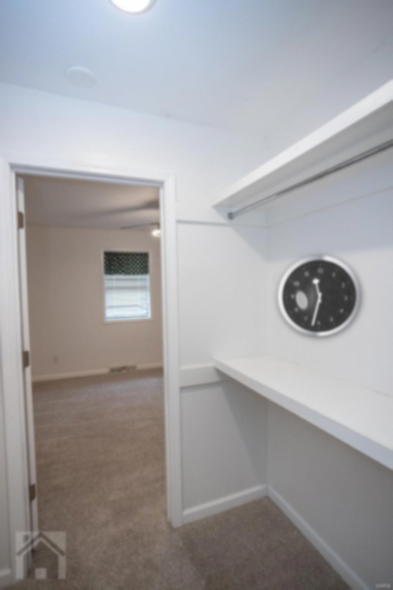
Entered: **11:32**
